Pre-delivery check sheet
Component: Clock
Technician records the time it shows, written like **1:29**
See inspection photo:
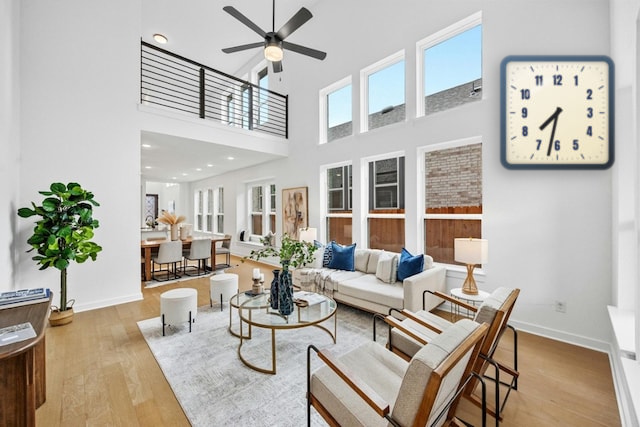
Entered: **7:32**
